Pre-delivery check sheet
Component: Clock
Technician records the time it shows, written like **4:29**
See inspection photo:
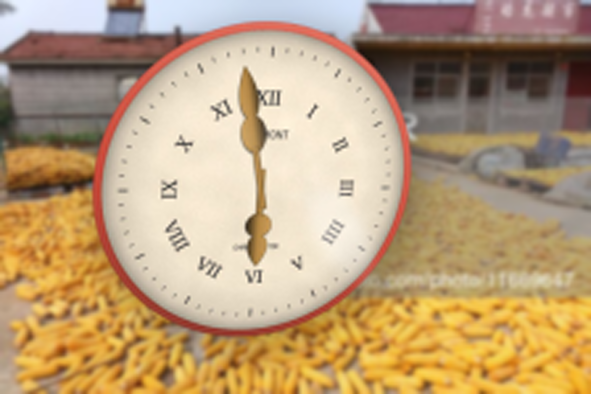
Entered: **5:58**
